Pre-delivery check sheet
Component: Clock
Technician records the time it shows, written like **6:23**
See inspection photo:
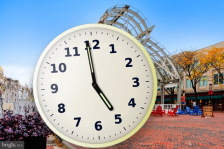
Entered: **4:59**
